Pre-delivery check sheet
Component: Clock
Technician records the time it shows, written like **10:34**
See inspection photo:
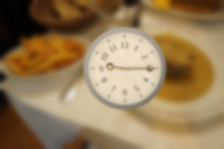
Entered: **9:15**
